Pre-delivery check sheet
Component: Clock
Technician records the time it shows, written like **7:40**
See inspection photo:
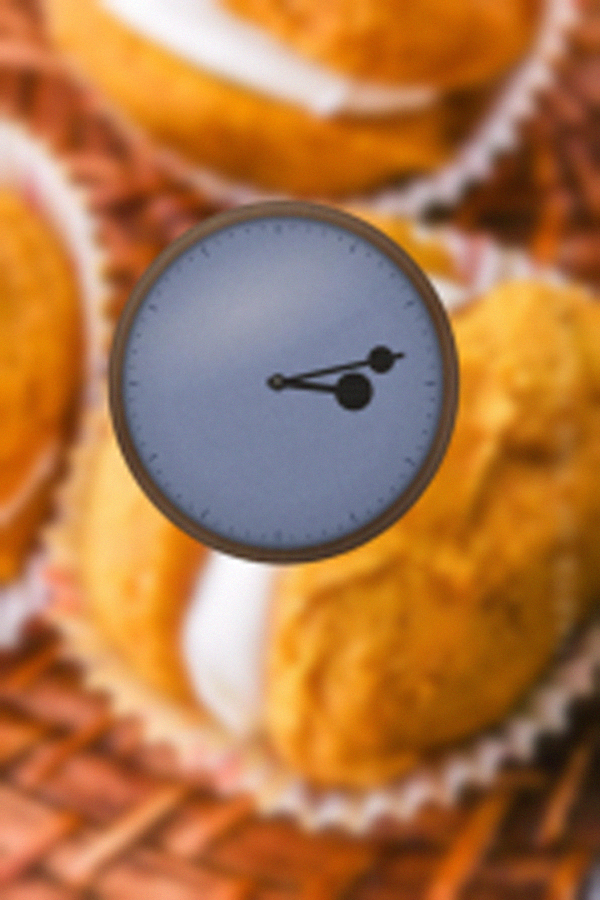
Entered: **3:13**
